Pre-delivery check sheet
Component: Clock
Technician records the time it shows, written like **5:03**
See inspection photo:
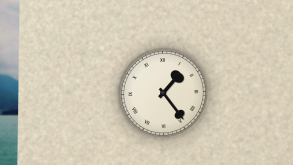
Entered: **1:24**
